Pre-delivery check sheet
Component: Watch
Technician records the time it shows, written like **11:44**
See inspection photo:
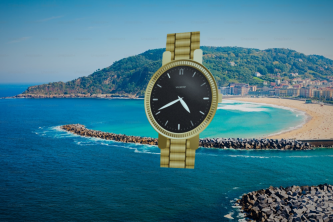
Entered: **4:41**
